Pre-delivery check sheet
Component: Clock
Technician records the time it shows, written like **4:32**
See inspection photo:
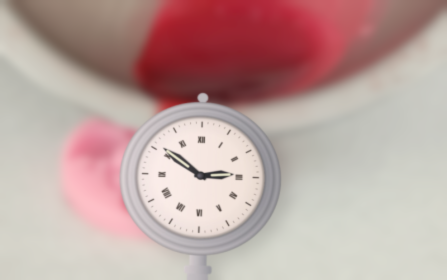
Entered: **2:51**
